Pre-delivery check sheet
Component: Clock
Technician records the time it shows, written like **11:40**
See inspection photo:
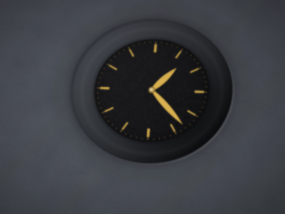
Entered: **1:23**
